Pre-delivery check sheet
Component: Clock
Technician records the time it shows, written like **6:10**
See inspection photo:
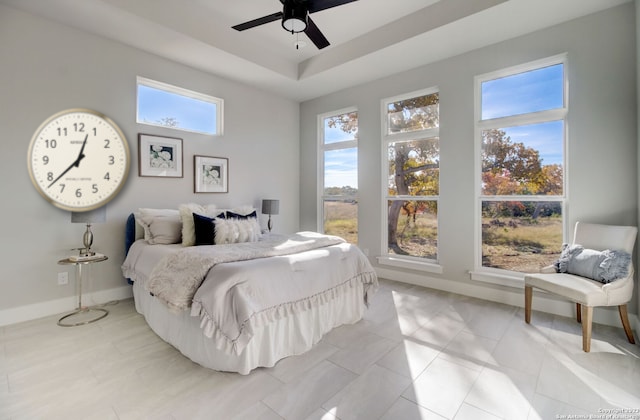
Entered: **12:38**
